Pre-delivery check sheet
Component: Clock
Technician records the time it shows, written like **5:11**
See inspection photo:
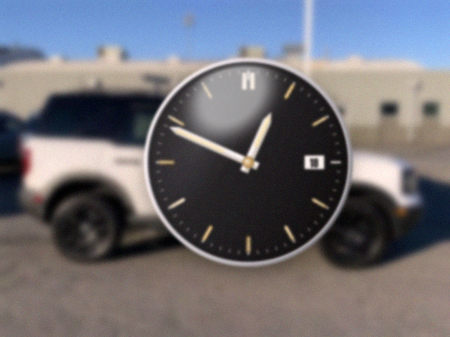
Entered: **12:49**
